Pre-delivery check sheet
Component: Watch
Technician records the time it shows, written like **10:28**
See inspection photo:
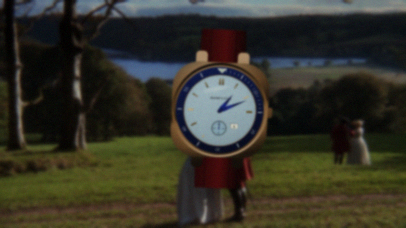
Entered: **1:11**
